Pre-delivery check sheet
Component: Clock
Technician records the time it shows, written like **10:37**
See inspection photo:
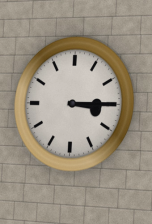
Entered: **3:15**
